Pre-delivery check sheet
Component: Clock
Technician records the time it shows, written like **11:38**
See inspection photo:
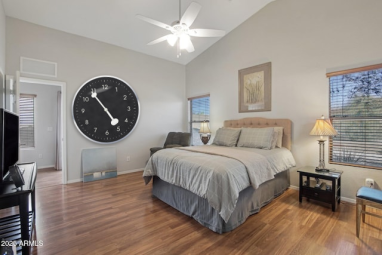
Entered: **4:54**
